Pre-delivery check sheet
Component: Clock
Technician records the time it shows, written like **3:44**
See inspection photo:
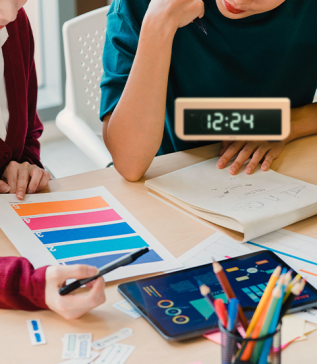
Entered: **12:24**
